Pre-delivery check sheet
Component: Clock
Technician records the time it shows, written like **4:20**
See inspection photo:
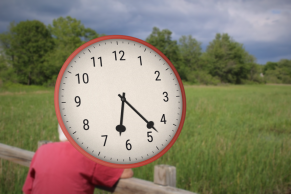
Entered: **6:23**
